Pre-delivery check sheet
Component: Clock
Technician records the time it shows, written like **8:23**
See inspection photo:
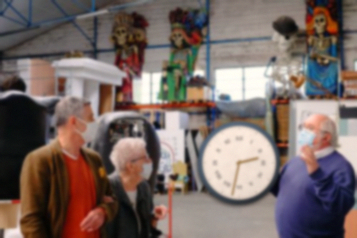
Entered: **2:32**
